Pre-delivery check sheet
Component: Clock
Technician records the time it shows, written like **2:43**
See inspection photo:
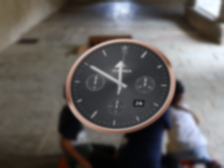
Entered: **11:50**
